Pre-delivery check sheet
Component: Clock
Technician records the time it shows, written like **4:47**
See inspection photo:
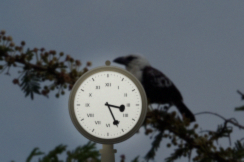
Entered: **3:26**
